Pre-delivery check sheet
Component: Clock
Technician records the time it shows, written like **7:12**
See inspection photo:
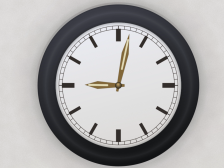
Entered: **9:02**
